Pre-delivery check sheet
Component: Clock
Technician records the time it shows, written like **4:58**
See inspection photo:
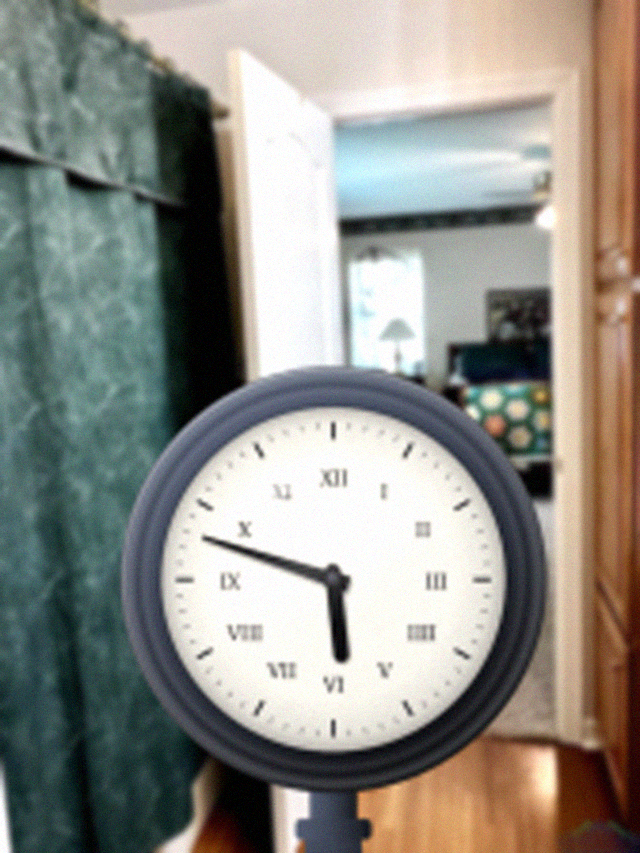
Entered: **5:48**
